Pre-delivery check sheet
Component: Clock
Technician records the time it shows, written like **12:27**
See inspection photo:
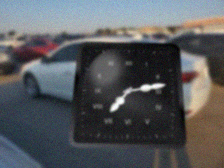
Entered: **7:13**
